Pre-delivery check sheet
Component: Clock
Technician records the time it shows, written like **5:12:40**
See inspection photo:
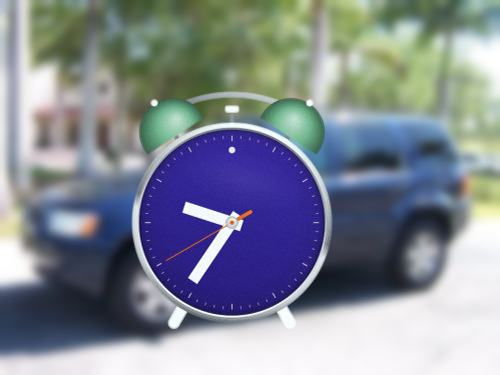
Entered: **9:35:40**
